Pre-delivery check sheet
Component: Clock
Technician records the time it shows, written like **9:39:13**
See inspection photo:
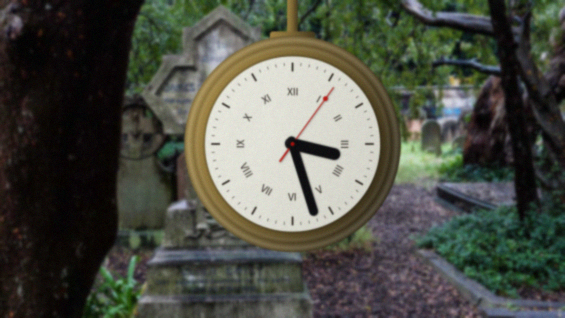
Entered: **3:27:06**
